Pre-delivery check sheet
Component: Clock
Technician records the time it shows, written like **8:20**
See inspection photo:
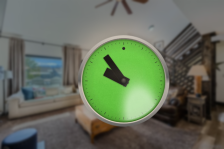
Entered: **9:54**
